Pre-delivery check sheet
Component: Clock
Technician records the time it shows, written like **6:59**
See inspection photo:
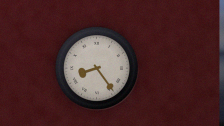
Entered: **8:24**
